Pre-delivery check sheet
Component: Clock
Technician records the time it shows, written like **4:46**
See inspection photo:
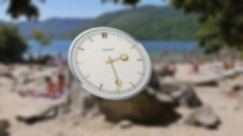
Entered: **2:29**
